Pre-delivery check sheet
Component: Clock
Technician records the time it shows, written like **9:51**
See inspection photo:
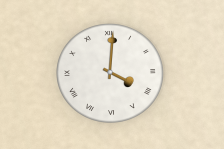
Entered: **4:01**
